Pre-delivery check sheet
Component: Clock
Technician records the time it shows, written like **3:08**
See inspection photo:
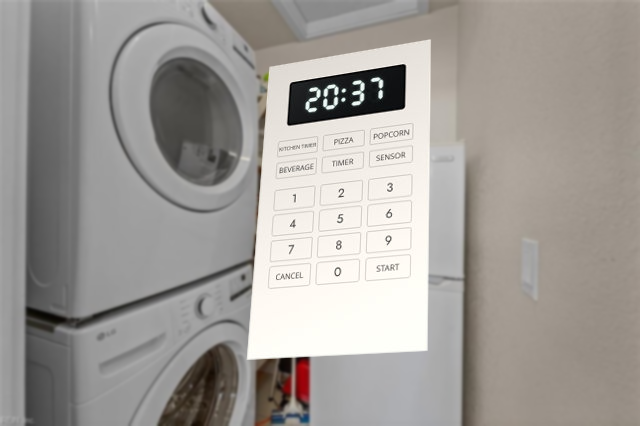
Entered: **20:37**
